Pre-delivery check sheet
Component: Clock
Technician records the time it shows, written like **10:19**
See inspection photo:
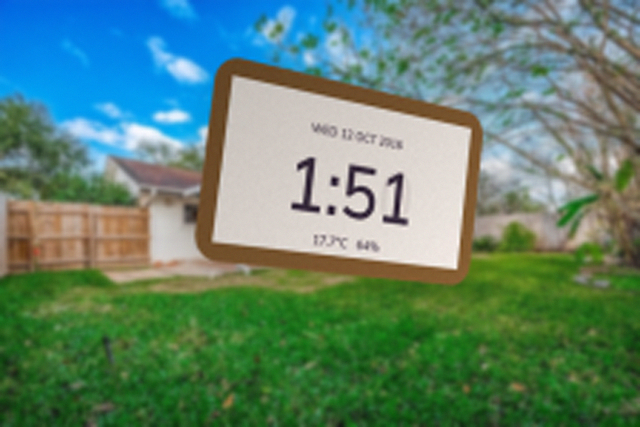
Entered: **1:51**
